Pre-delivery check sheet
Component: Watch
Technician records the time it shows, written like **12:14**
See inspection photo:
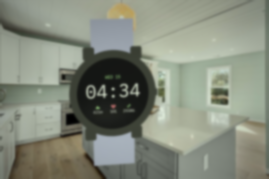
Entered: **4:34**
